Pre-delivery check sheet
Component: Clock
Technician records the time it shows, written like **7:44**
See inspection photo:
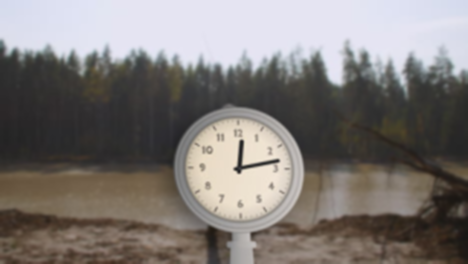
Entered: **12:13**
